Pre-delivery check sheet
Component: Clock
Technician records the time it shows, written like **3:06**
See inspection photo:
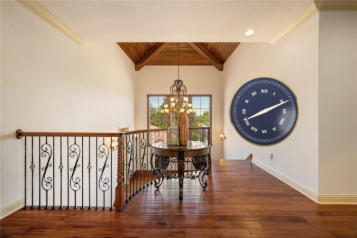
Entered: **8:11**
